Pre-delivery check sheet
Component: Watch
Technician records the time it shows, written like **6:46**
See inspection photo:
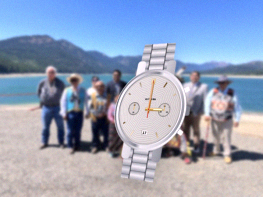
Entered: **3:00**
